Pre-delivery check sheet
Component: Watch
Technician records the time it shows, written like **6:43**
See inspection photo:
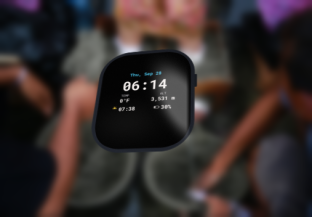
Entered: **6:14**
